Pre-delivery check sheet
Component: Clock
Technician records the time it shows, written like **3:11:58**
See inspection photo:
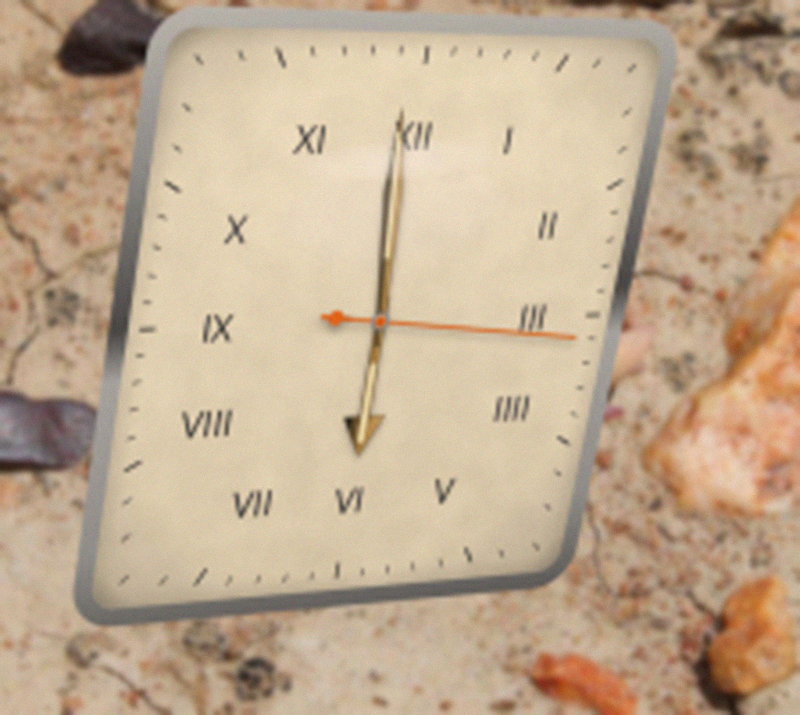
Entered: **5:59:16**
